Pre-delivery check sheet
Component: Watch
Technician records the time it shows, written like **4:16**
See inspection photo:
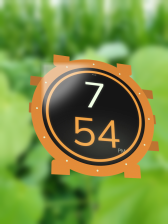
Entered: **7:54**
